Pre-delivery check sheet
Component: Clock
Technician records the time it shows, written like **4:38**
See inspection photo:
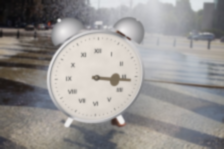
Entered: **3:16**
